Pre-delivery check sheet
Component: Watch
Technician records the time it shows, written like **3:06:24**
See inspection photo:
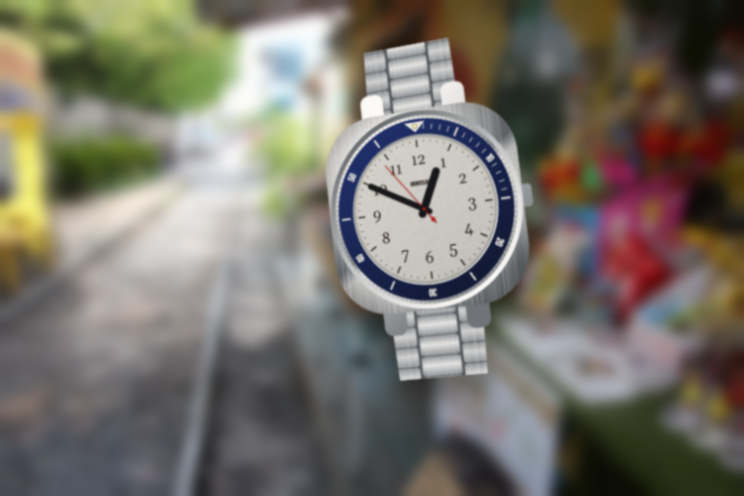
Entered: **12:49:54**
